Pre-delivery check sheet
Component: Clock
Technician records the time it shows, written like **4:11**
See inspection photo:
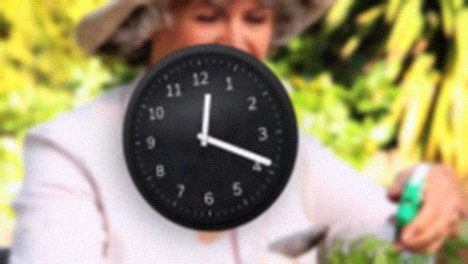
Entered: **12:19**
